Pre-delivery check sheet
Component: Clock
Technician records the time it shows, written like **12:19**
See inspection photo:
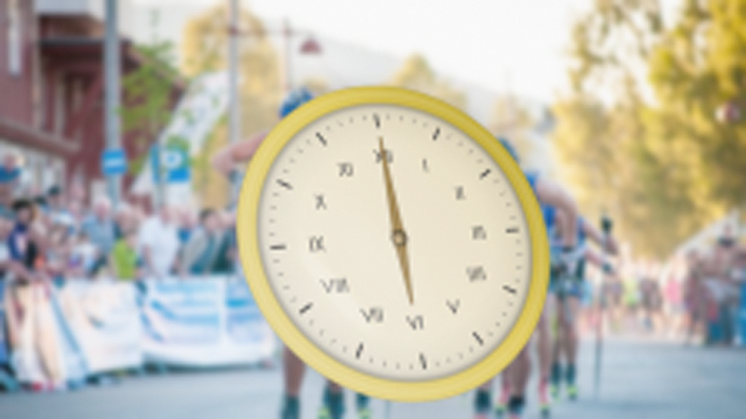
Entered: **6:00**
